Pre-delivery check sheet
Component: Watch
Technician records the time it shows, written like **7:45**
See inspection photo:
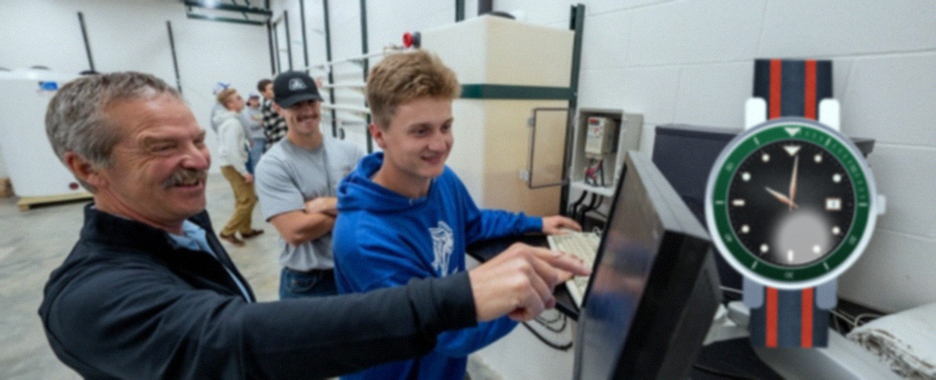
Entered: **10:01**
